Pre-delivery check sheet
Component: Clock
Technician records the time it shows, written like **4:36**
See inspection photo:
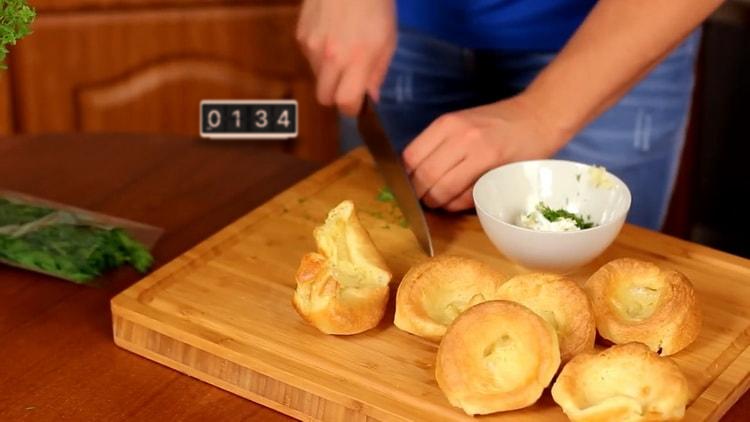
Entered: **1:34**
